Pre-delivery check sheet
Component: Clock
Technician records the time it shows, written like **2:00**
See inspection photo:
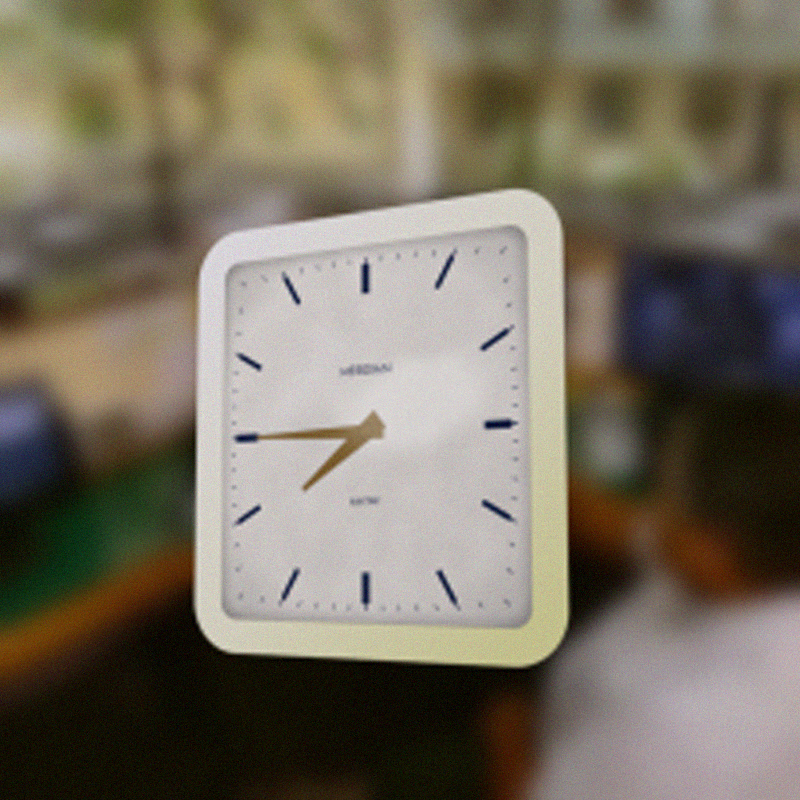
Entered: **7:45**
